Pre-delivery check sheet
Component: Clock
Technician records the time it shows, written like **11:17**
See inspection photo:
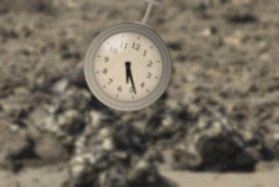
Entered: **5:24**
